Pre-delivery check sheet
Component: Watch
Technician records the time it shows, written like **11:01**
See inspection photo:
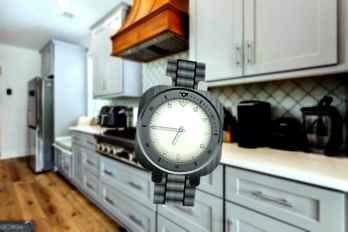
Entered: **6:45**
